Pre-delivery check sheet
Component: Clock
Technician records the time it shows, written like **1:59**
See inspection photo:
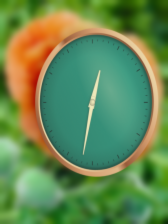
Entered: **12:32**
